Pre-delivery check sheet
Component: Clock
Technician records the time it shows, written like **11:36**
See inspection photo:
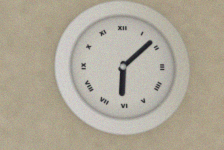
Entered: **6:08**
